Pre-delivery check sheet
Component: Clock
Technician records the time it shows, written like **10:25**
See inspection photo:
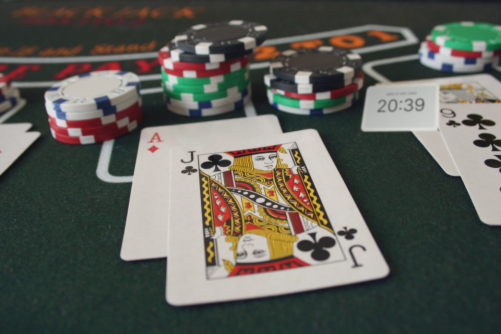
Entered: **20:39**
